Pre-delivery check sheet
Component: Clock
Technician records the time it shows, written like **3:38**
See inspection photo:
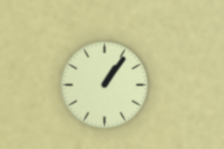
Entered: **1:06**
